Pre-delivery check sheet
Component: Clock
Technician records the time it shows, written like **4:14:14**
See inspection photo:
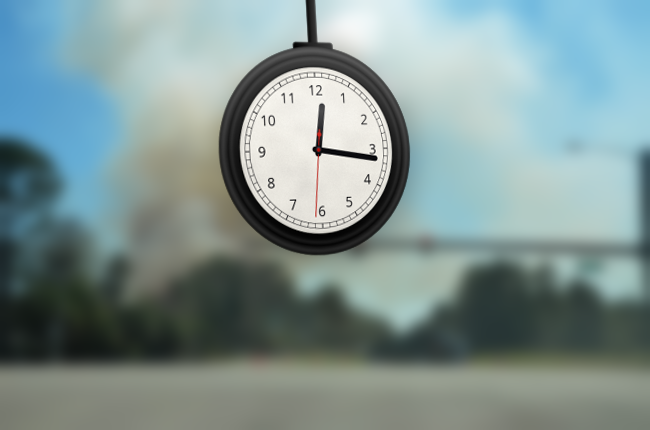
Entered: **12:16:31**
